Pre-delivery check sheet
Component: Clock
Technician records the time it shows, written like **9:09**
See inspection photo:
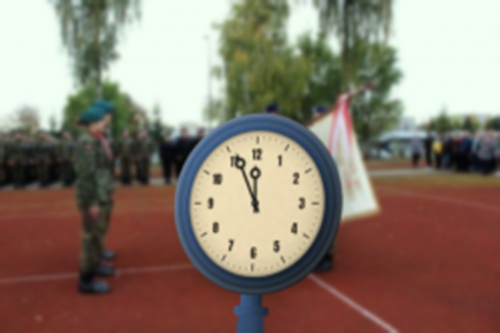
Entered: **11:56**
